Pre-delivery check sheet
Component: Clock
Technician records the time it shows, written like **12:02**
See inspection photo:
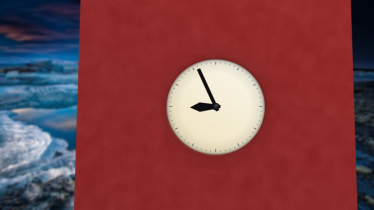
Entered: **8:56**
